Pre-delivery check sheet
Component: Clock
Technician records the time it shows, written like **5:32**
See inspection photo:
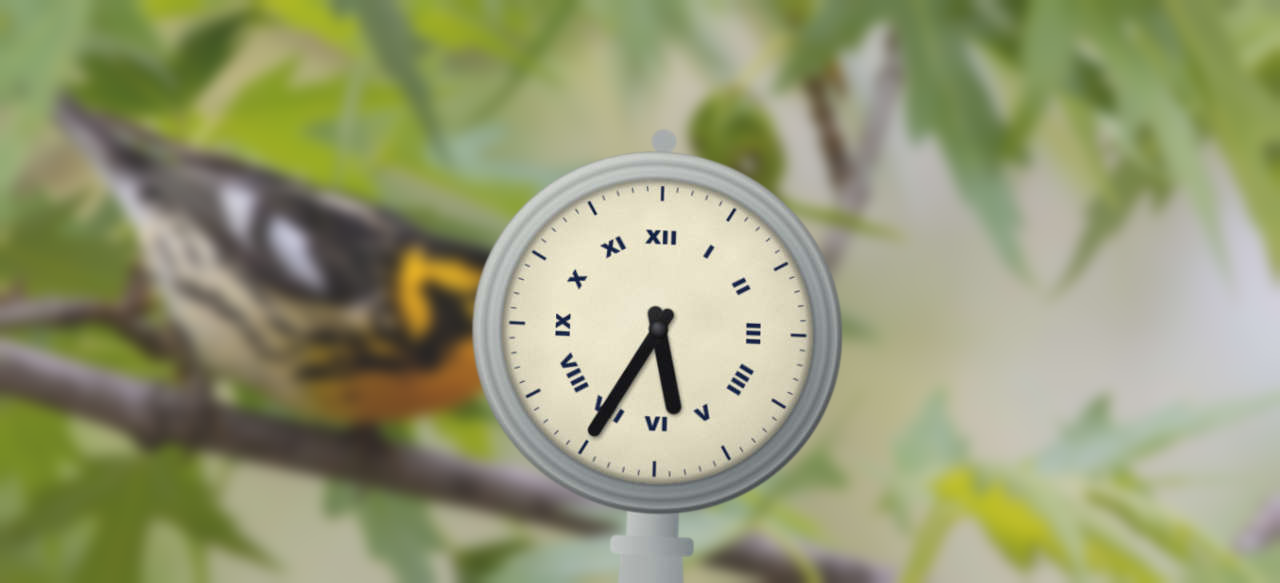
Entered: **5:35**
